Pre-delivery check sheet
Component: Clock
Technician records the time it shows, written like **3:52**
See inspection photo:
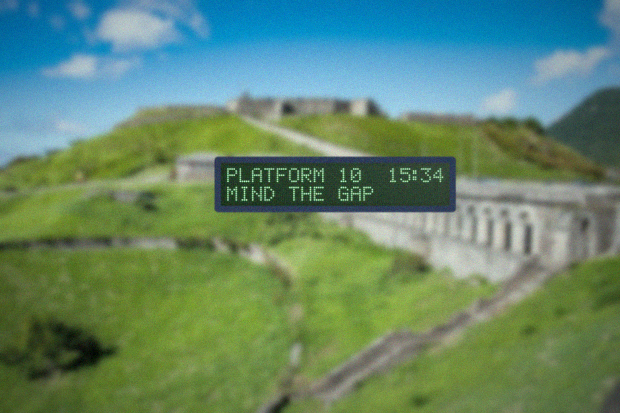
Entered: **15:34**
